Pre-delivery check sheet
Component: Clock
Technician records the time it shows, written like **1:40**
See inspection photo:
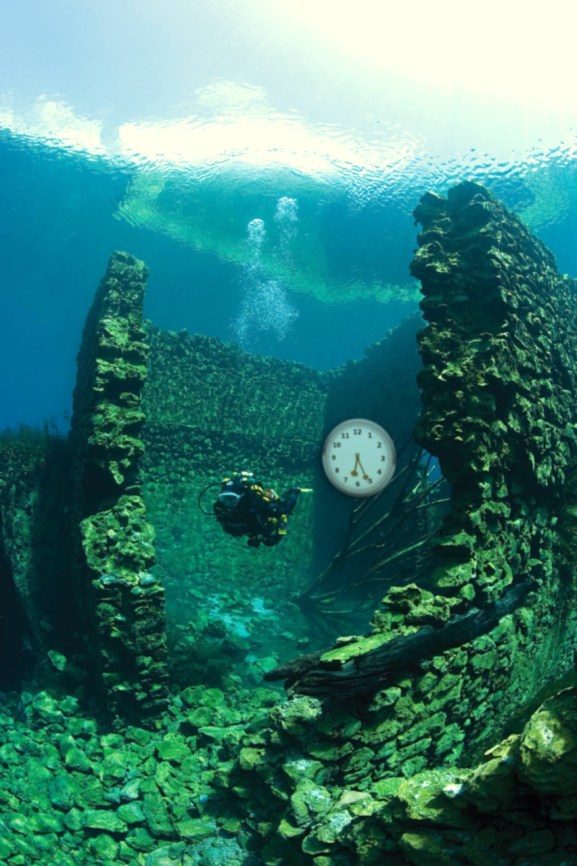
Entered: **6:26**
